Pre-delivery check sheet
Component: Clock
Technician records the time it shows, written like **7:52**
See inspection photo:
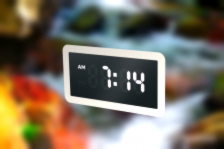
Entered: **7:14**
